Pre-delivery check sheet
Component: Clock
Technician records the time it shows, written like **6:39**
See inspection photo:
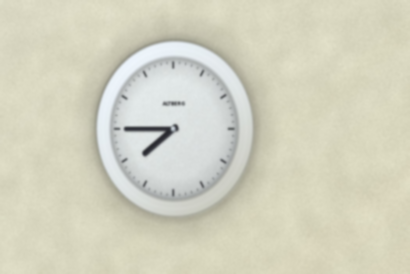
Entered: **7:45**
